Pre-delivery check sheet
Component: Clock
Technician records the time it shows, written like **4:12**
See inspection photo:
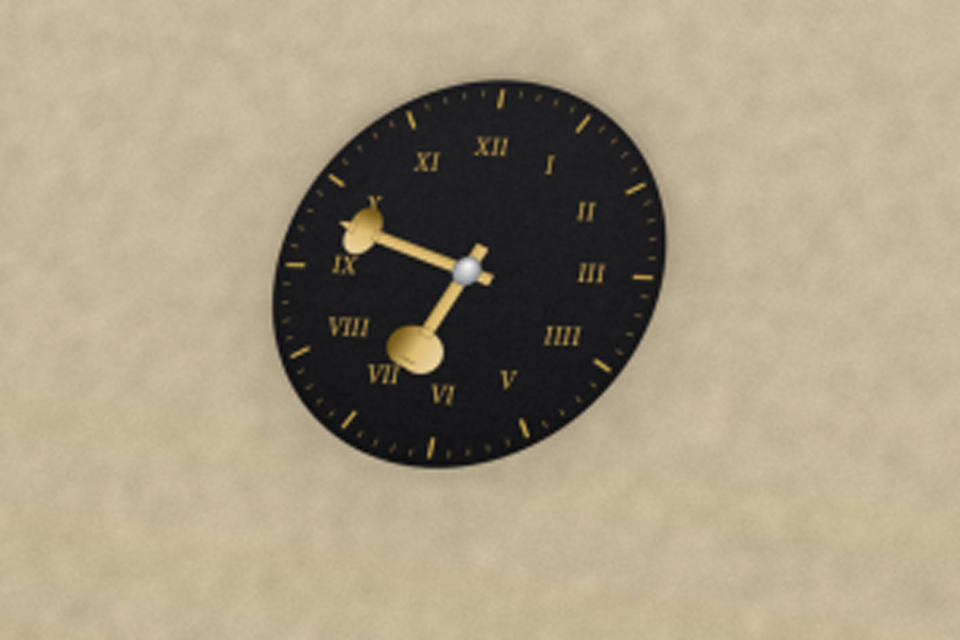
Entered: **6:48**
